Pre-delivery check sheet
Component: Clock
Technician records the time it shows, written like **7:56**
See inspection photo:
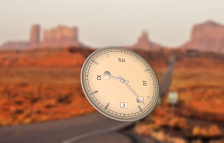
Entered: **9:23**
